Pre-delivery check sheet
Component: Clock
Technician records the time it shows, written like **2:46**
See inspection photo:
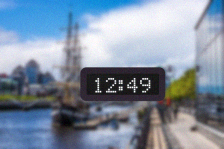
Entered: **12:49**
